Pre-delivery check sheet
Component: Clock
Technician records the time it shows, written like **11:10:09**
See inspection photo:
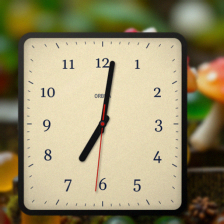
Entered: **7:01:31**
